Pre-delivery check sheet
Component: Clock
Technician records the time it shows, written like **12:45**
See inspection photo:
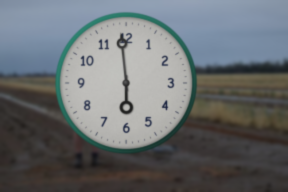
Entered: **5:59**
